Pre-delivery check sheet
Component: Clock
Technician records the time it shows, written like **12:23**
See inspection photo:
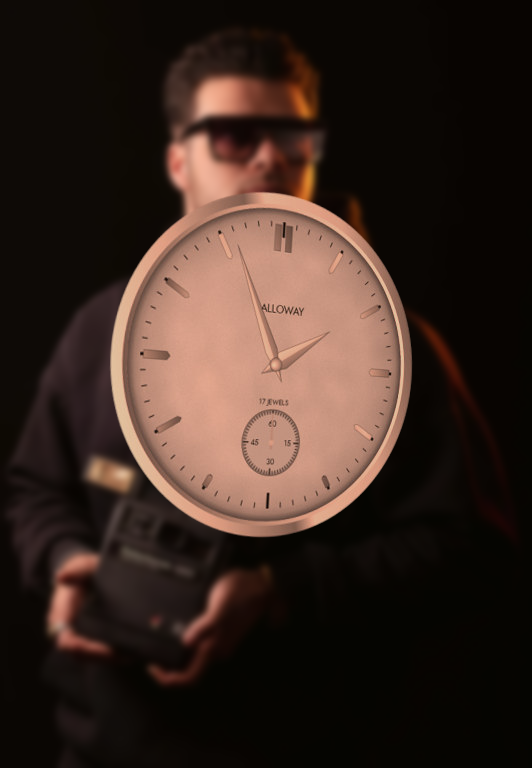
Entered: **1:56**
